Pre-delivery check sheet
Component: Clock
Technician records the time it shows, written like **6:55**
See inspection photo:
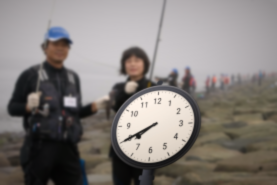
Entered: **7:40**
